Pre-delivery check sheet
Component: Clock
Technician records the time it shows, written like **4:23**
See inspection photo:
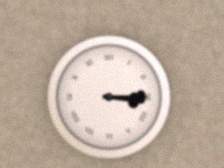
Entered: **3:15**
